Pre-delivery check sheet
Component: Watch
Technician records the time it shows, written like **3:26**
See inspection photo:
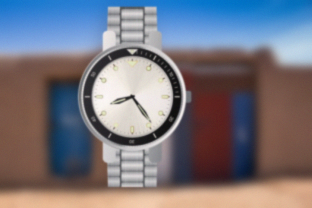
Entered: **8:24**
